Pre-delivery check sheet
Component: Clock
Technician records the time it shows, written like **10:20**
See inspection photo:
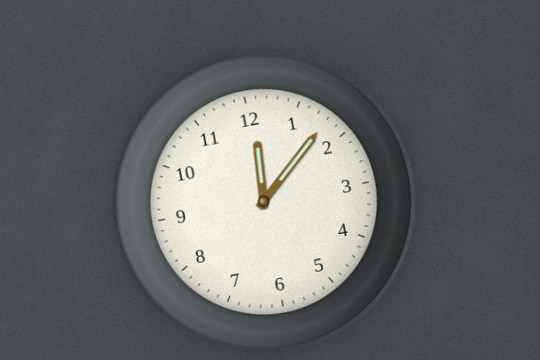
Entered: **12:08**
